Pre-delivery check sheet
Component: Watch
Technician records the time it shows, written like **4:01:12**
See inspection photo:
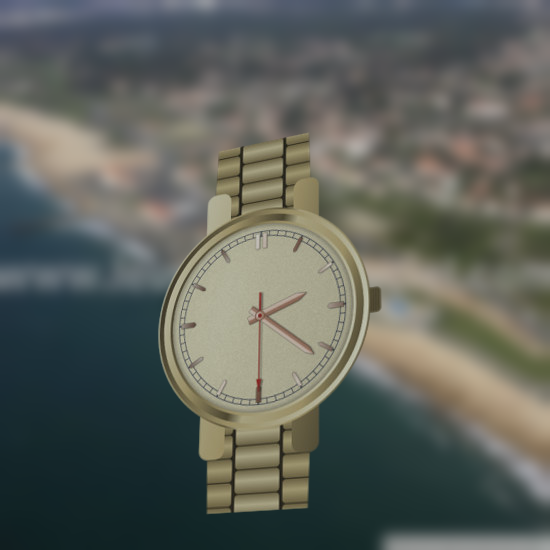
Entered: **2:21:30**
